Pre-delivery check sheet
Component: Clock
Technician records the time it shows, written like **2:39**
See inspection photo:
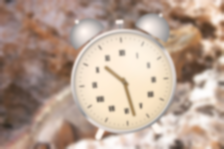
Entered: **10:28**
